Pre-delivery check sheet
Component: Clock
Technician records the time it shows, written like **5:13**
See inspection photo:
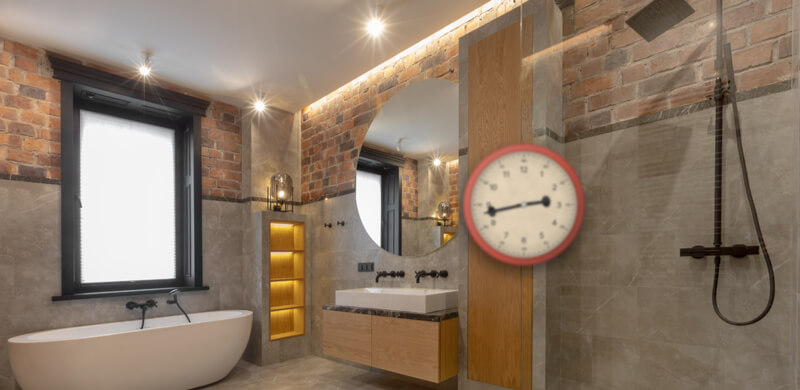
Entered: **2:43**
